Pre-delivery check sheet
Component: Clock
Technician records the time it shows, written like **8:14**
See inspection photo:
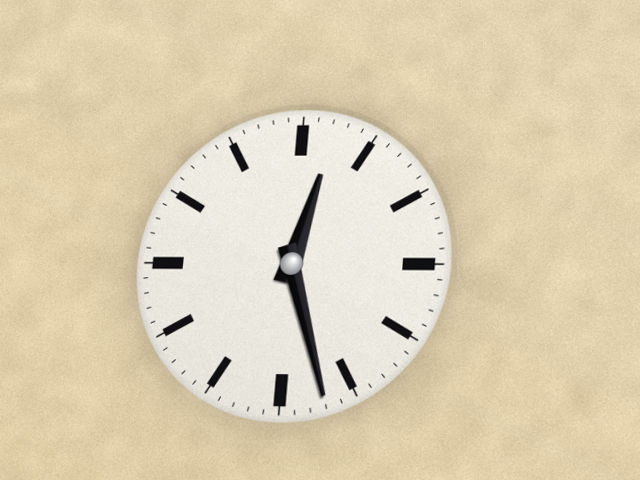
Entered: **12:27**
